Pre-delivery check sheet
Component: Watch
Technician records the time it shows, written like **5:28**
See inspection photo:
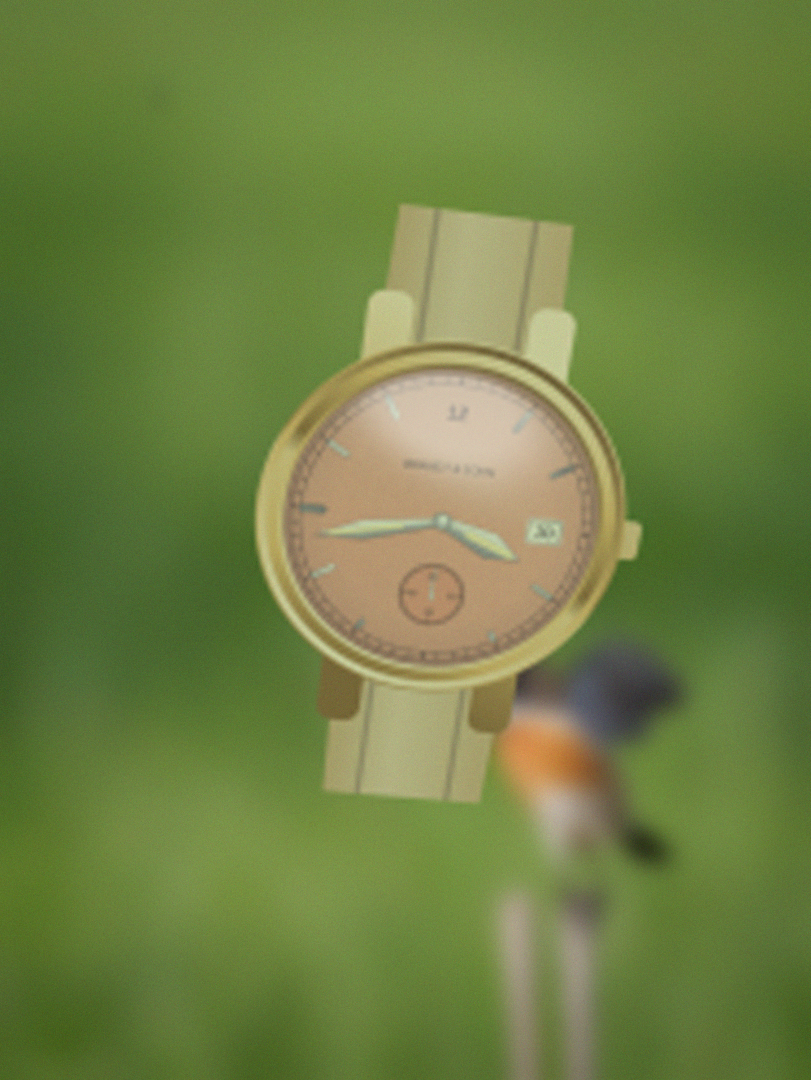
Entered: **3:43**
